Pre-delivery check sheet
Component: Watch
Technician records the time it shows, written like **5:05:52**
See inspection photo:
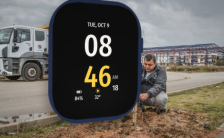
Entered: **8:46:18**
